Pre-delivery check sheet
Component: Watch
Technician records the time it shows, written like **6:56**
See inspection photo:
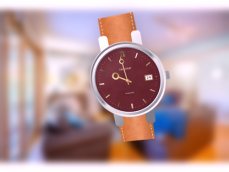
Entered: **9:59**
